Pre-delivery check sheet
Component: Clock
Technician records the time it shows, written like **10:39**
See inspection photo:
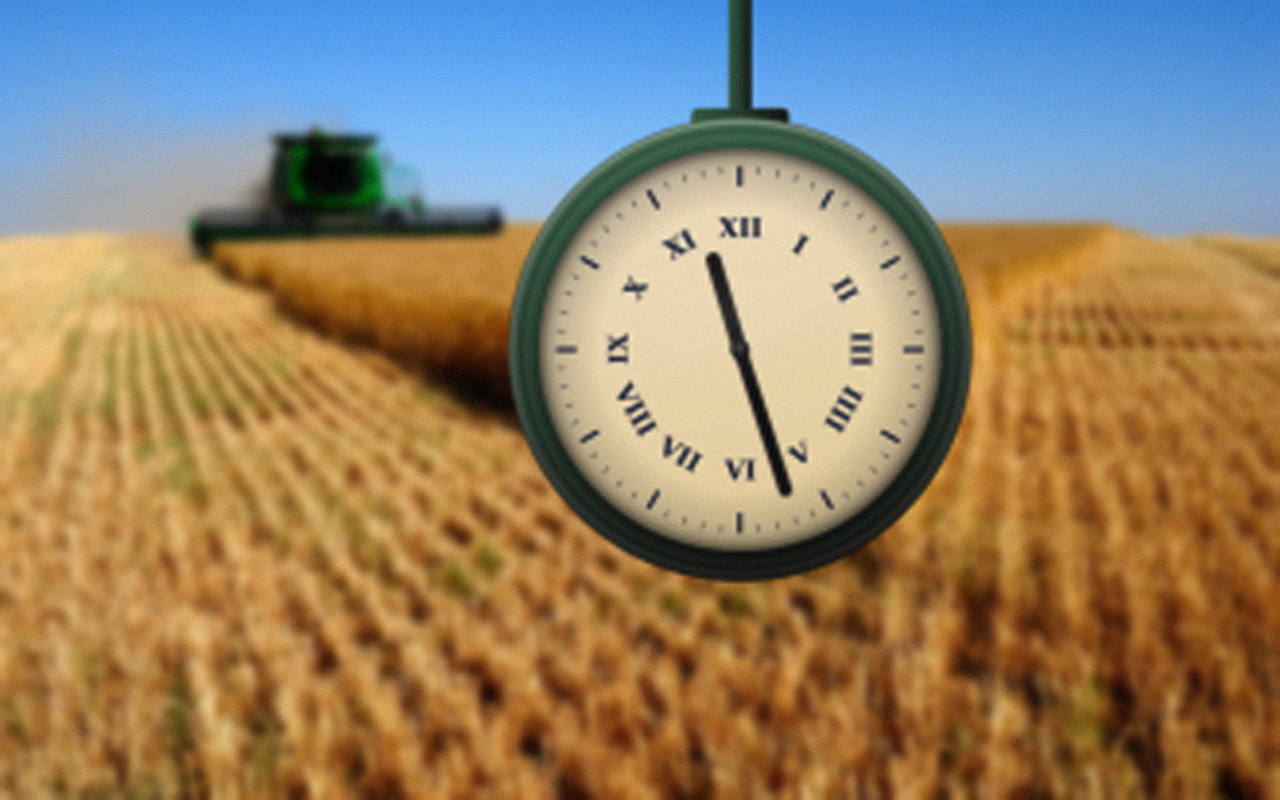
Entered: **11:27**
